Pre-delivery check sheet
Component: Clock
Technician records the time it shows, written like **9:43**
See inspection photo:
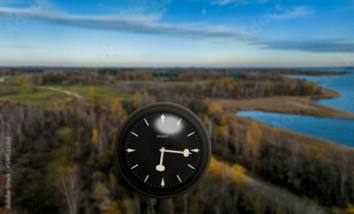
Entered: **6:16**
